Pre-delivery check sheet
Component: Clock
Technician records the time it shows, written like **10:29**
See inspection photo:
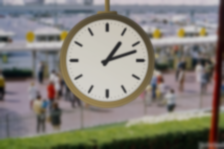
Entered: **1:12**
